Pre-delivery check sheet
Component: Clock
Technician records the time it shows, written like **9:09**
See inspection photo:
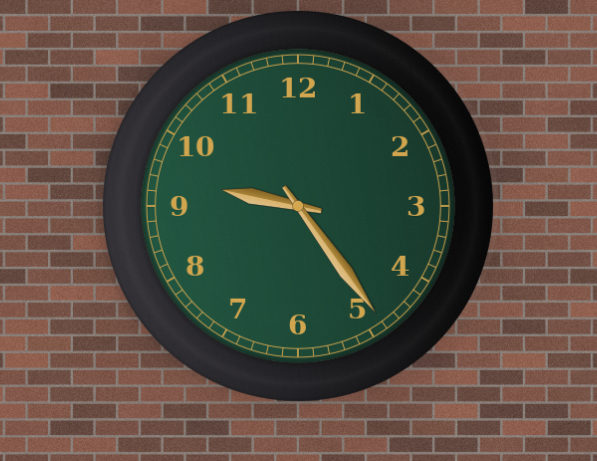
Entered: **9:24**
